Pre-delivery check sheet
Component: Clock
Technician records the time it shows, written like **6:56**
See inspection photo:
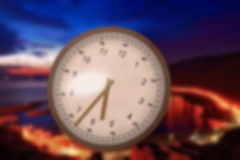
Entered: **5:33**
